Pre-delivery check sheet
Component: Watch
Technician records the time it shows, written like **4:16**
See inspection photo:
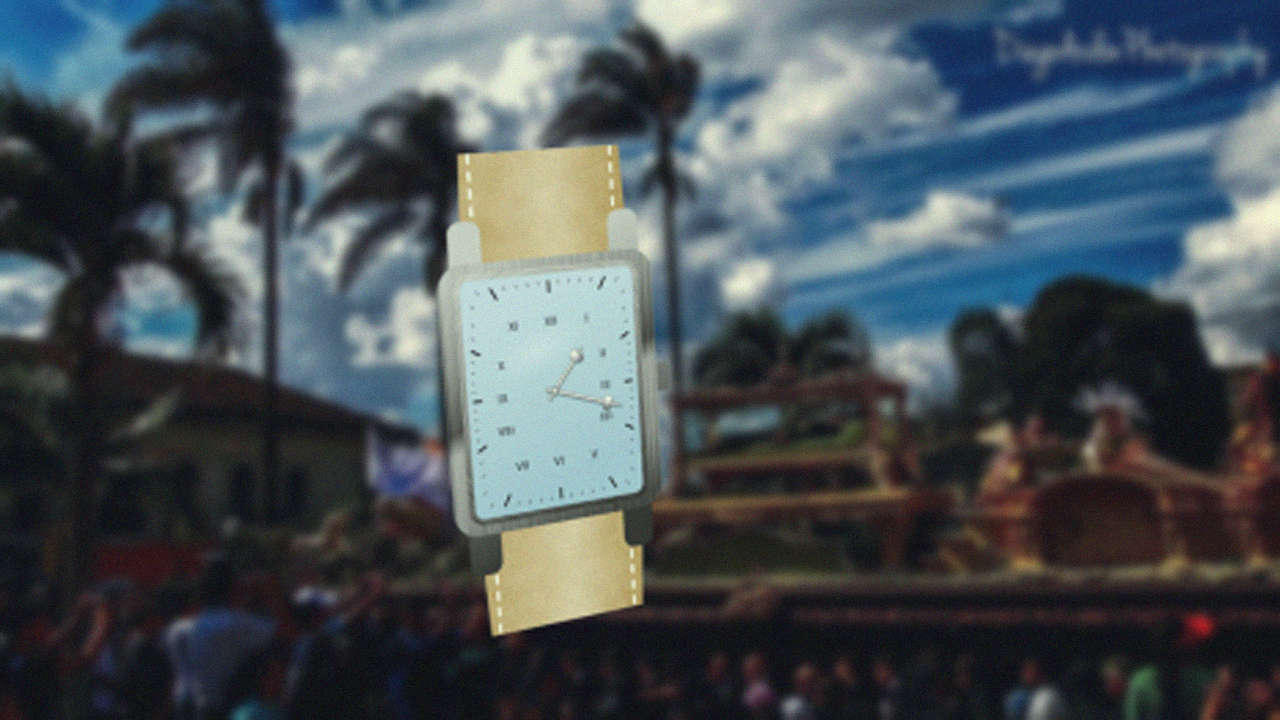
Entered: **1:18**
